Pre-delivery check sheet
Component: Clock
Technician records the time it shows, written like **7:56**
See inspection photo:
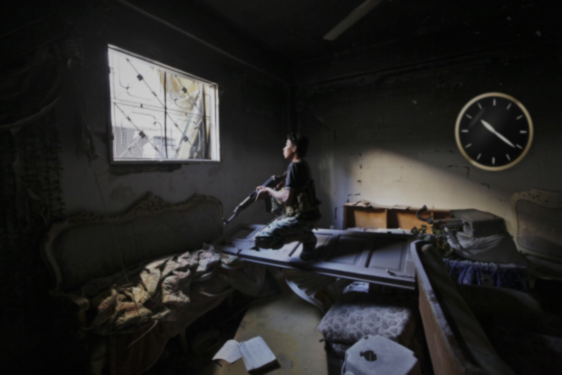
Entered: **10:21**
